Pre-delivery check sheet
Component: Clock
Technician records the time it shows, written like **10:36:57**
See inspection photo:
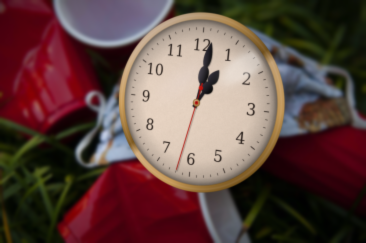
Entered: **1:01:32**
